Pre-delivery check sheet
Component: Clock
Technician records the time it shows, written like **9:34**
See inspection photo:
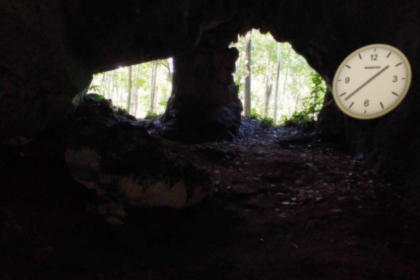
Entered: **1:38**
